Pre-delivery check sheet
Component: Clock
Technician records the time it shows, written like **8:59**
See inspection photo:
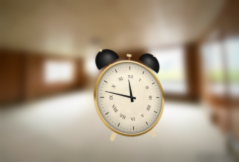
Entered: **11:47**
